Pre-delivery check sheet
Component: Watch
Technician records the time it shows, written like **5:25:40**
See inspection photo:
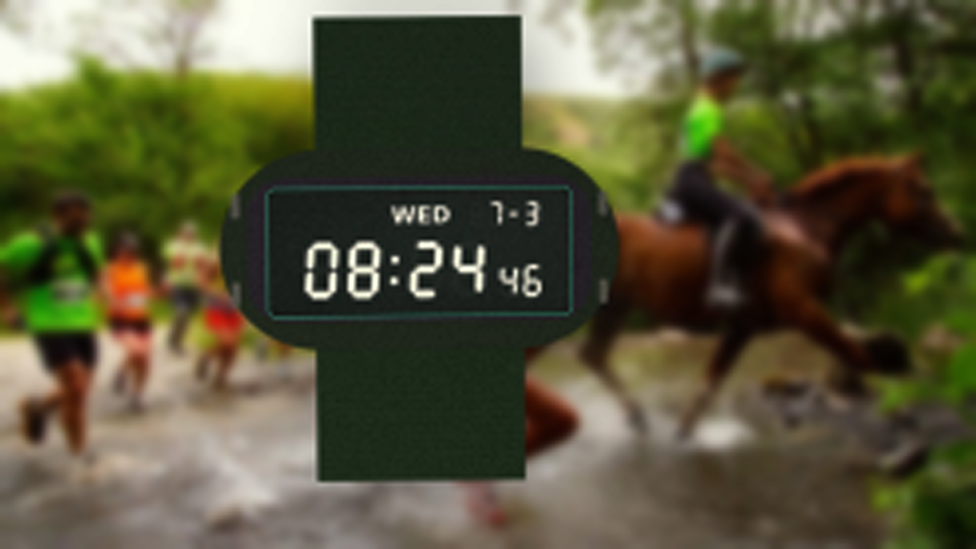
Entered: **8:24:46**
